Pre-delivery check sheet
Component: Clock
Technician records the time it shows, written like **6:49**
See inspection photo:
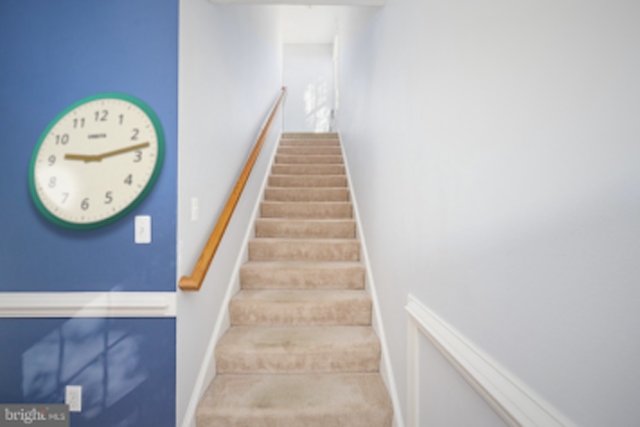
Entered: **9:13**
